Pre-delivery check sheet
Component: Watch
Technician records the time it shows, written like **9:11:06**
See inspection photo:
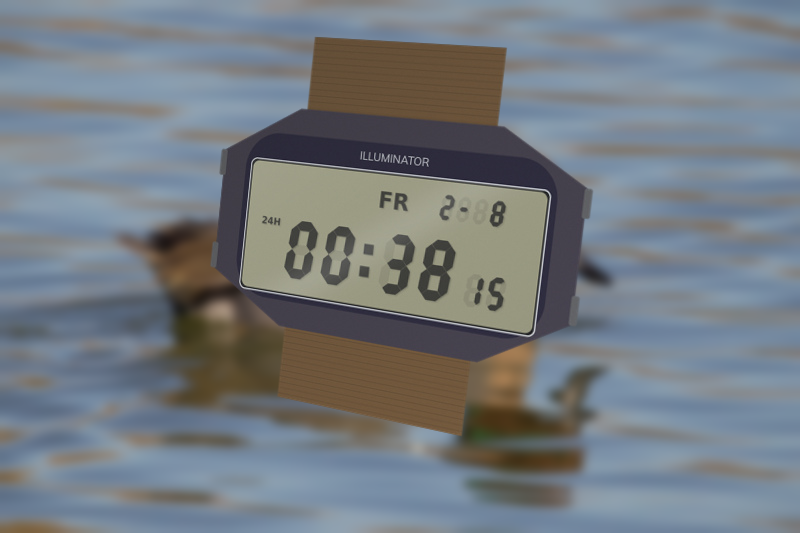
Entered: **0:38:15**
